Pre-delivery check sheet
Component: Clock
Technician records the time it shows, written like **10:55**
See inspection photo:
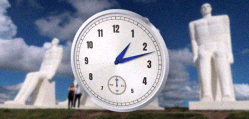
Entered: **1:12**
